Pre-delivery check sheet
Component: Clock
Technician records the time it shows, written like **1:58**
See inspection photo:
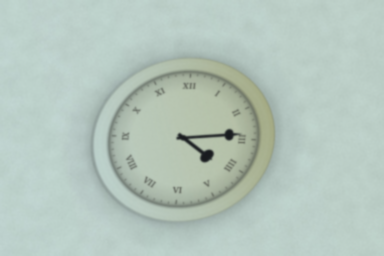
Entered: **4:14**
